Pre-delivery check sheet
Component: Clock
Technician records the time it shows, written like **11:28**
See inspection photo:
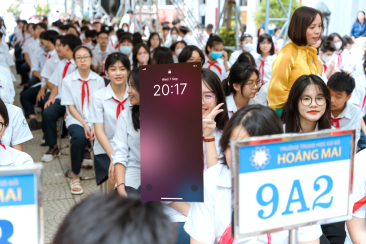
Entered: **20:17**
